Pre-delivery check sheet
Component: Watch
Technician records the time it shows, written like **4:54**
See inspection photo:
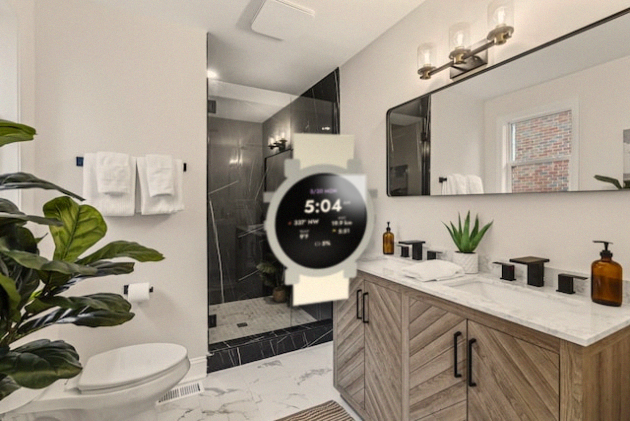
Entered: **5:04**
